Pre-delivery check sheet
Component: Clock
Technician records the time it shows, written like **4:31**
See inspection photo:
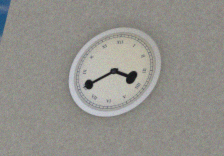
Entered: **3:40**
